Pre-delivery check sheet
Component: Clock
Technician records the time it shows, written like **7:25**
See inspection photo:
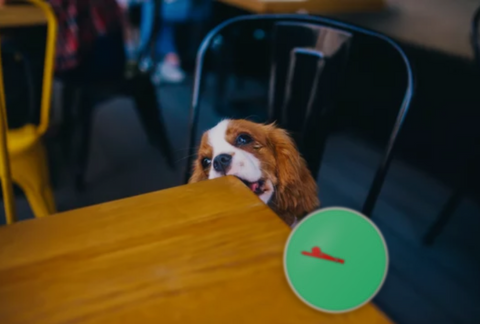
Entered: **9:47**
